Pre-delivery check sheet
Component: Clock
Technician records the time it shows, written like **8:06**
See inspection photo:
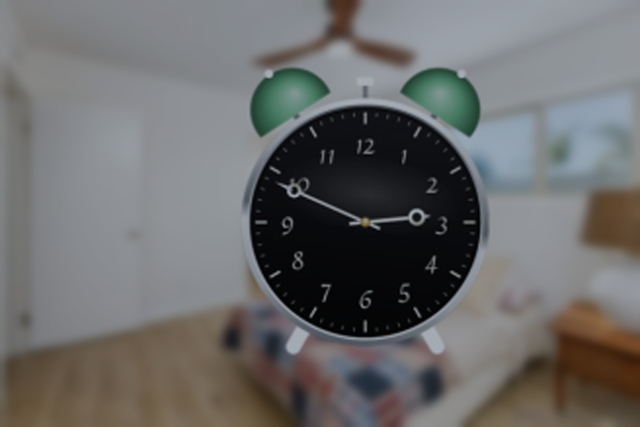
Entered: **2:49**
